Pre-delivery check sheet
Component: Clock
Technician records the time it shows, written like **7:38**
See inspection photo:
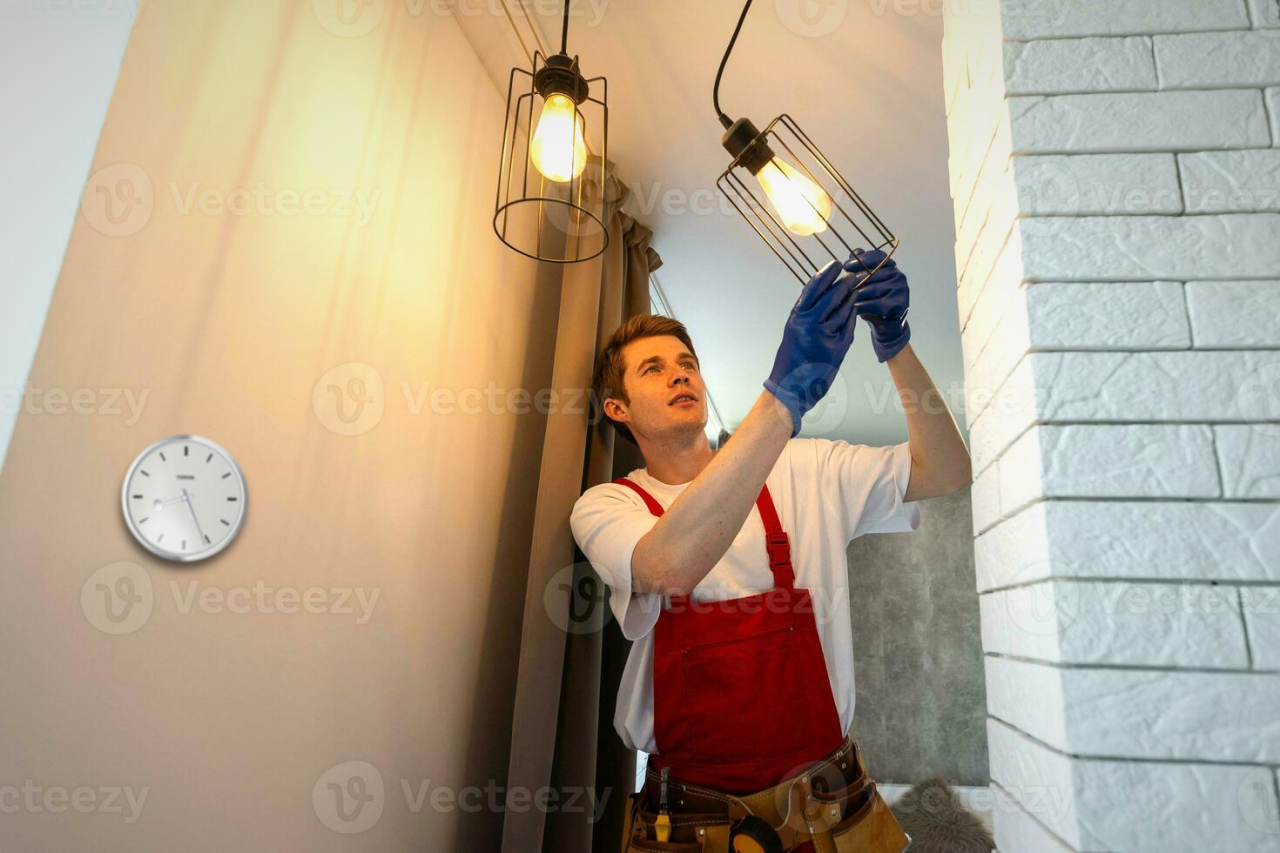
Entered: **8:26**
